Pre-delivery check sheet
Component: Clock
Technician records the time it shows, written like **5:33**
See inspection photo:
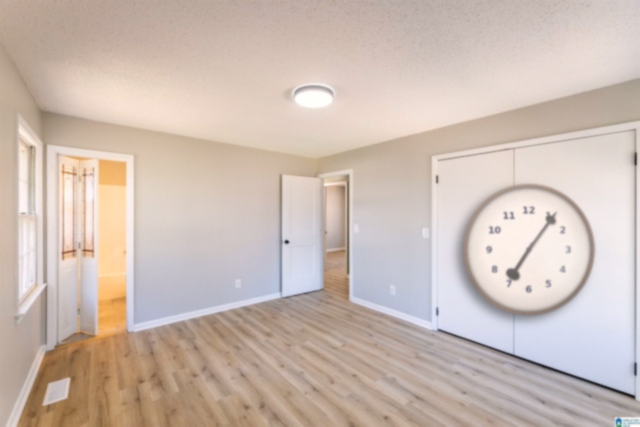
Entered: **7:06**
